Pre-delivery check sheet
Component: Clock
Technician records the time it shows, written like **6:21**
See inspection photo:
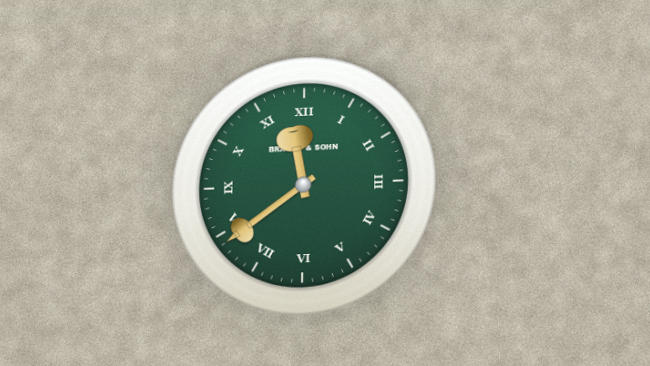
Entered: **11:39**
